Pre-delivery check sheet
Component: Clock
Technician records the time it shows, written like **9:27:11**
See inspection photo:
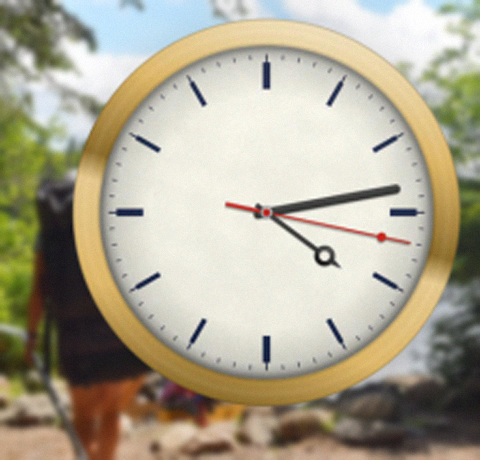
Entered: **4:13:17**
